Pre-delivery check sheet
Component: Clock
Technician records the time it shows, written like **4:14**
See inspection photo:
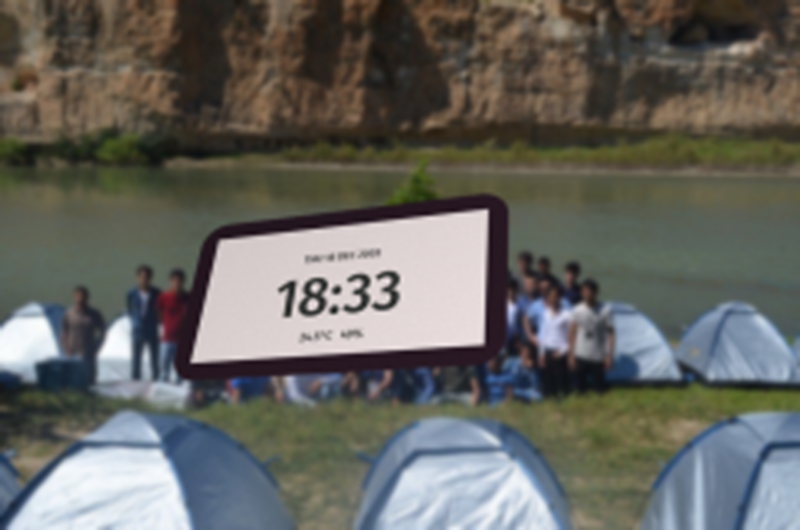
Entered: **18:33**
